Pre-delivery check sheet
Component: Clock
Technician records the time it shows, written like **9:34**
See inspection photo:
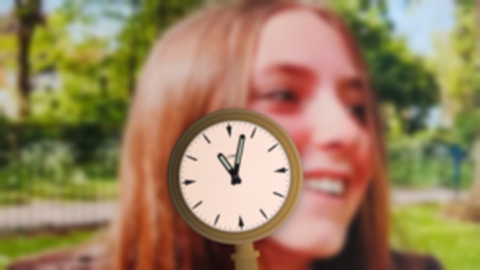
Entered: **11:03**
